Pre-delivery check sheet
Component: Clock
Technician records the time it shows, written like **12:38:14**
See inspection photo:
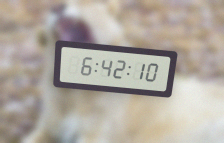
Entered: **6:42:10**
